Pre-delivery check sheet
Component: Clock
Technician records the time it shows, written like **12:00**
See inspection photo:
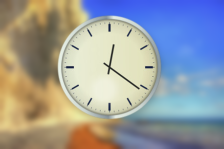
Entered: **12:21**
